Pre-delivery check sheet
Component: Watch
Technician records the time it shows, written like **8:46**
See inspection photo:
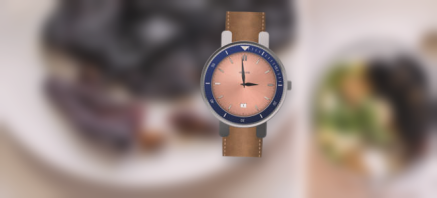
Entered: **2:59**
